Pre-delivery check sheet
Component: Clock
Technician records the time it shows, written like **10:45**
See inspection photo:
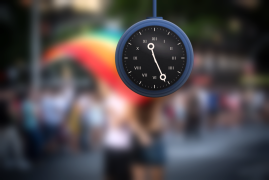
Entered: **11:26**
